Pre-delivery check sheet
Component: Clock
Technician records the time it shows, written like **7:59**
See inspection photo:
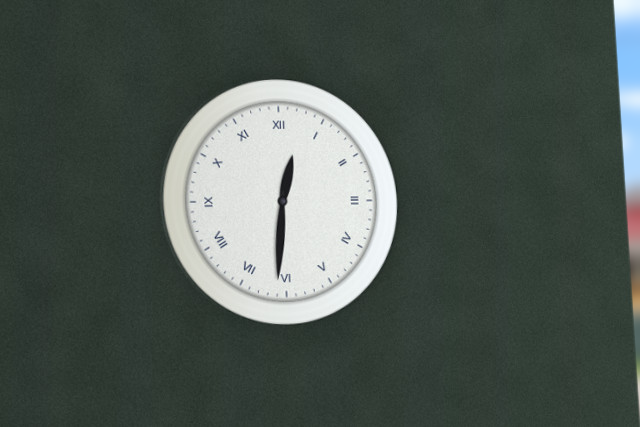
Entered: **12:31**
